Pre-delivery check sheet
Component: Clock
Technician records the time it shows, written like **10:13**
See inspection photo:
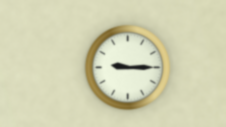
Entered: **9:15**
